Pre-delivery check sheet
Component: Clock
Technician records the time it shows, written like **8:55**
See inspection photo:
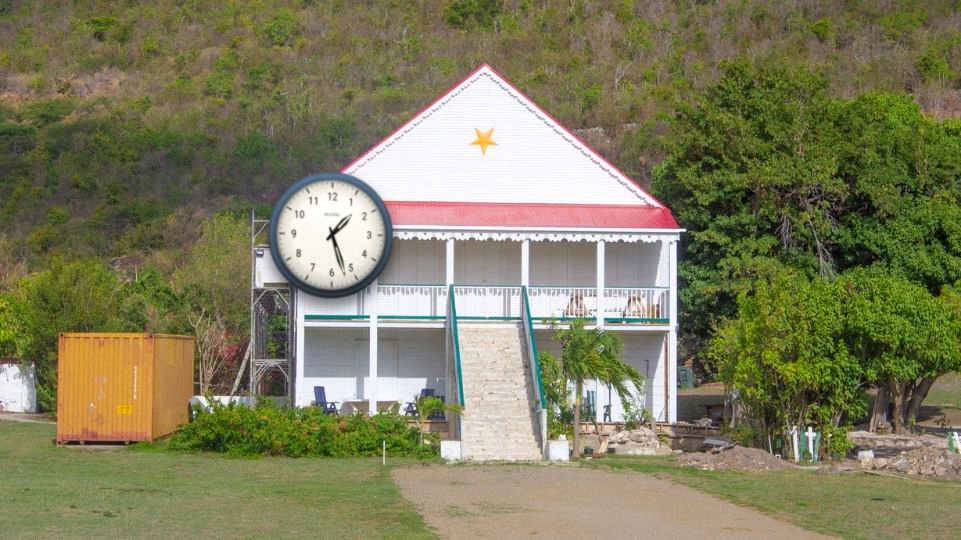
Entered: **1:27**
